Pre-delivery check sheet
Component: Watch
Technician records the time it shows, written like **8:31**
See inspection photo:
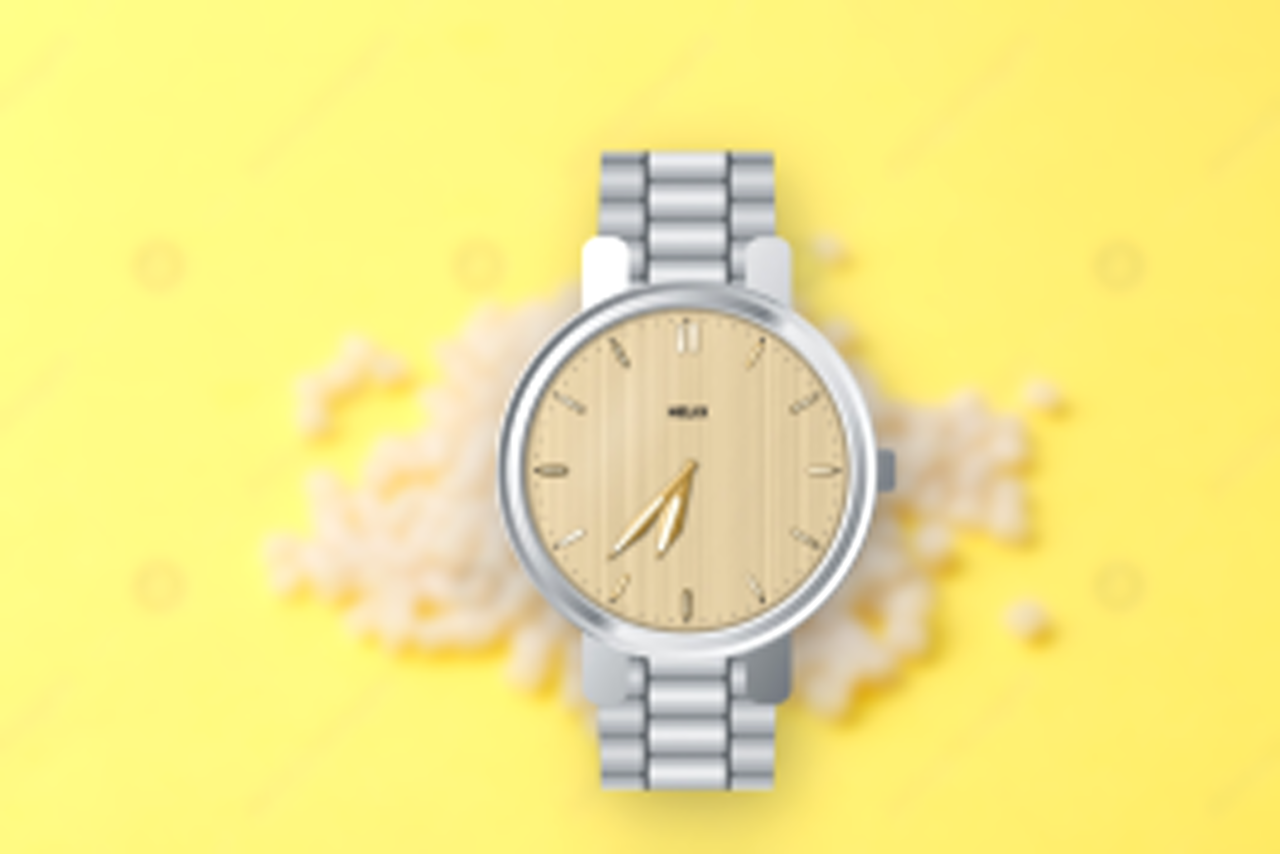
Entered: **6:37**
